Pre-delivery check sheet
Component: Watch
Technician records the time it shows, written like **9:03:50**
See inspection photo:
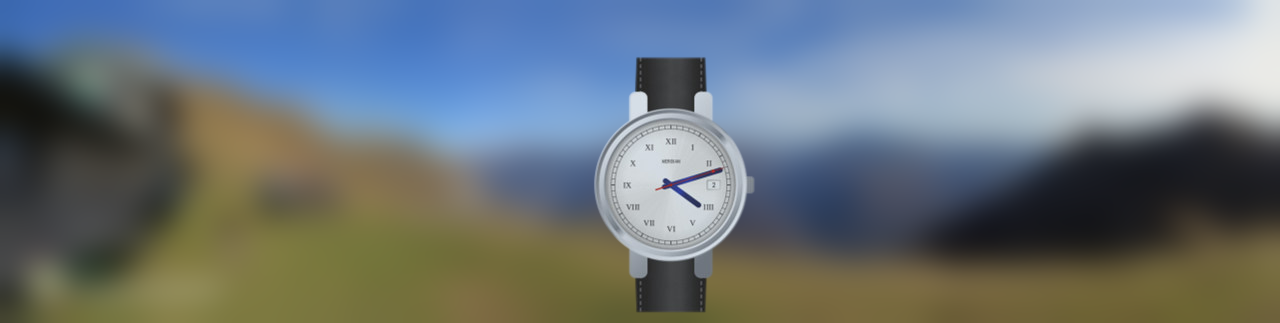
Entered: **4:12:12**
